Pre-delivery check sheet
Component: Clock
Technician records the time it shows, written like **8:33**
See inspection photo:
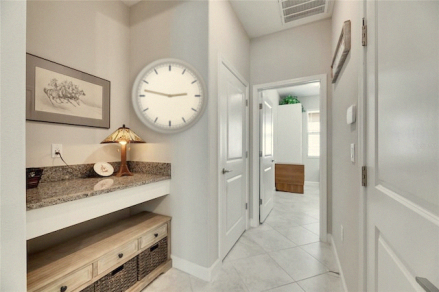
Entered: **2:47**
